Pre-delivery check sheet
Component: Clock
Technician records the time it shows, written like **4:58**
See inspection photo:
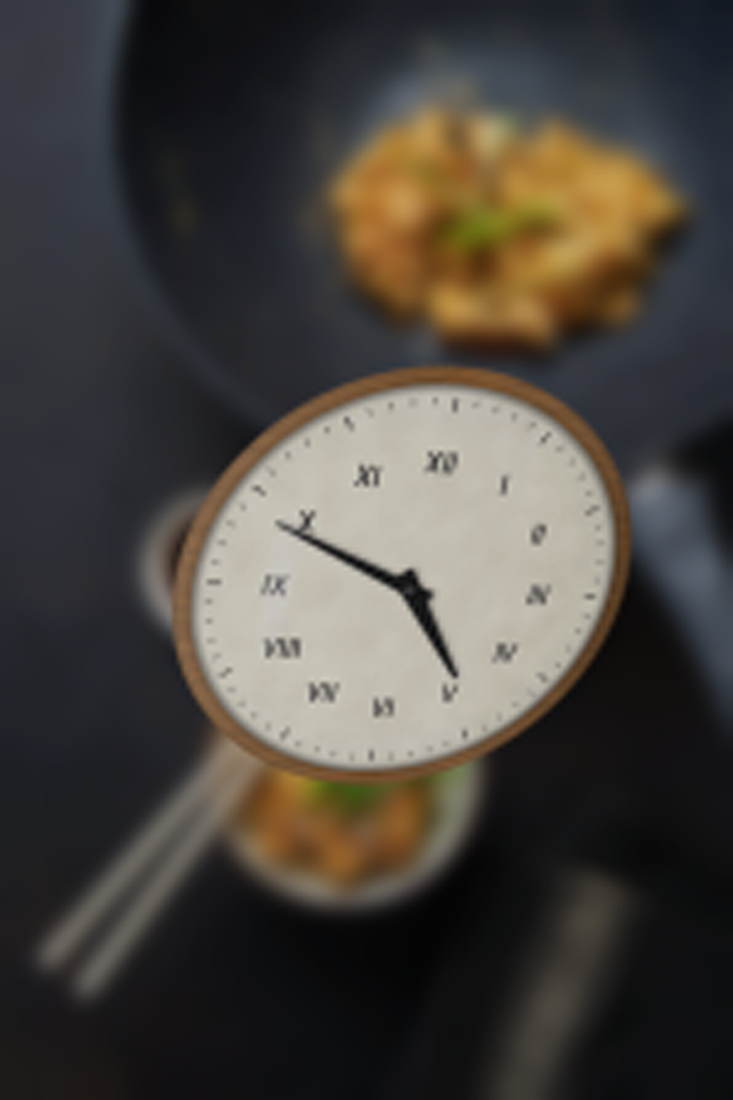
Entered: **4:49**
